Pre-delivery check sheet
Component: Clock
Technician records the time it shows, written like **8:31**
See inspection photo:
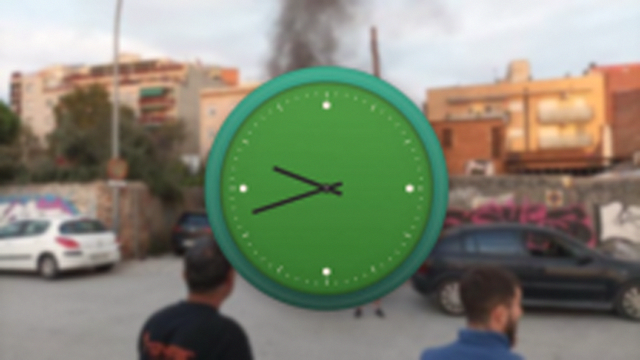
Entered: **9:42**
